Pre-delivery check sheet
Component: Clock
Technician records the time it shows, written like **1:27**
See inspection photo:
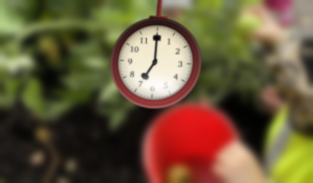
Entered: **7:00**
